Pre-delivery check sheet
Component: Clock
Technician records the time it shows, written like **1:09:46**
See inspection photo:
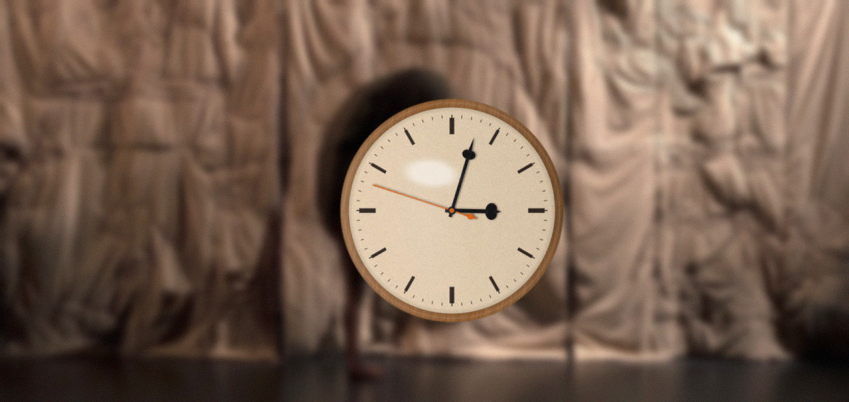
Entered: **3:02:48**
